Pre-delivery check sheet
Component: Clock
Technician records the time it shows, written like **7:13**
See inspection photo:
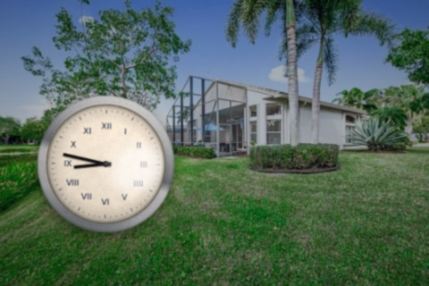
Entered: **8:47**
